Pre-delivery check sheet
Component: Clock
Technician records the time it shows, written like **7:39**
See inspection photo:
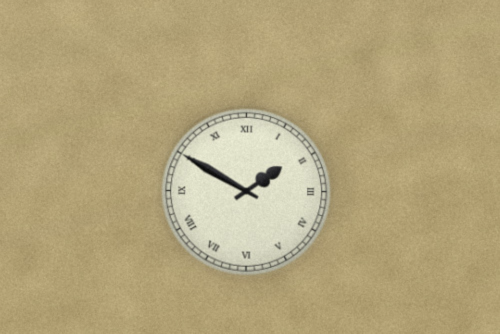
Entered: **1:50**
